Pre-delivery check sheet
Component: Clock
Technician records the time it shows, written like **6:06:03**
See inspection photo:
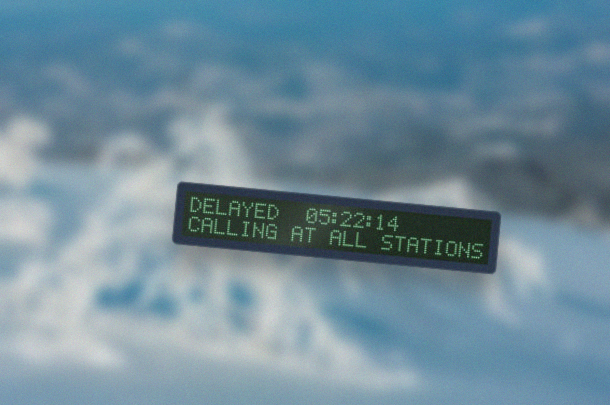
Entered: **5:22:14**
